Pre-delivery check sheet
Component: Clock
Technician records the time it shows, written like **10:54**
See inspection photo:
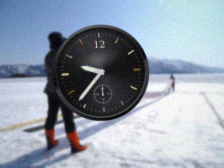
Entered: **9:37**
